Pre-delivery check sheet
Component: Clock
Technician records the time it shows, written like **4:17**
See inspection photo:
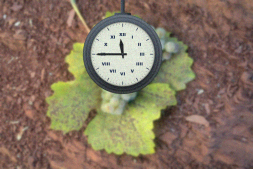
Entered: **11:45**
